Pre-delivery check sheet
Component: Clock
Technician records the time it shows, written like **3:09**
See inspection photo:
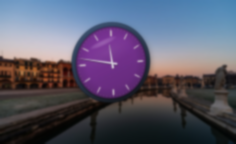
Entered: **11:47**
